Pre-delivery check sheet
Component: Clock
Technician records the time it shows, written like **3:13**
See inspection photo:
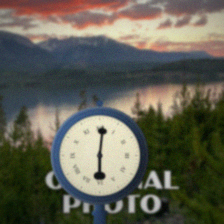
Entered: **6:01**
